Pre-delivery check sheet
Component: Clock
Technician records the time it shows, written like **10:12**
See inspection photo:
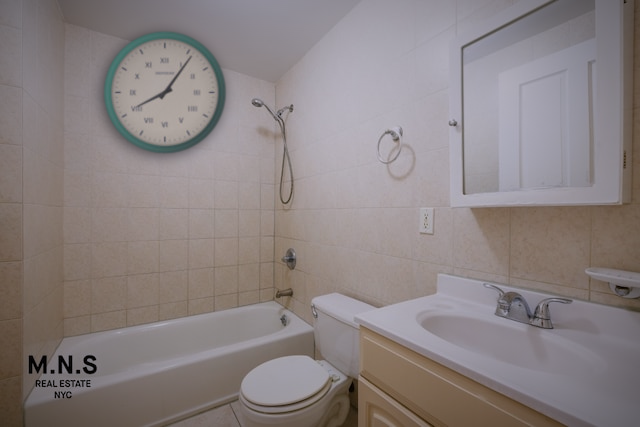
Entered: **8:06**
